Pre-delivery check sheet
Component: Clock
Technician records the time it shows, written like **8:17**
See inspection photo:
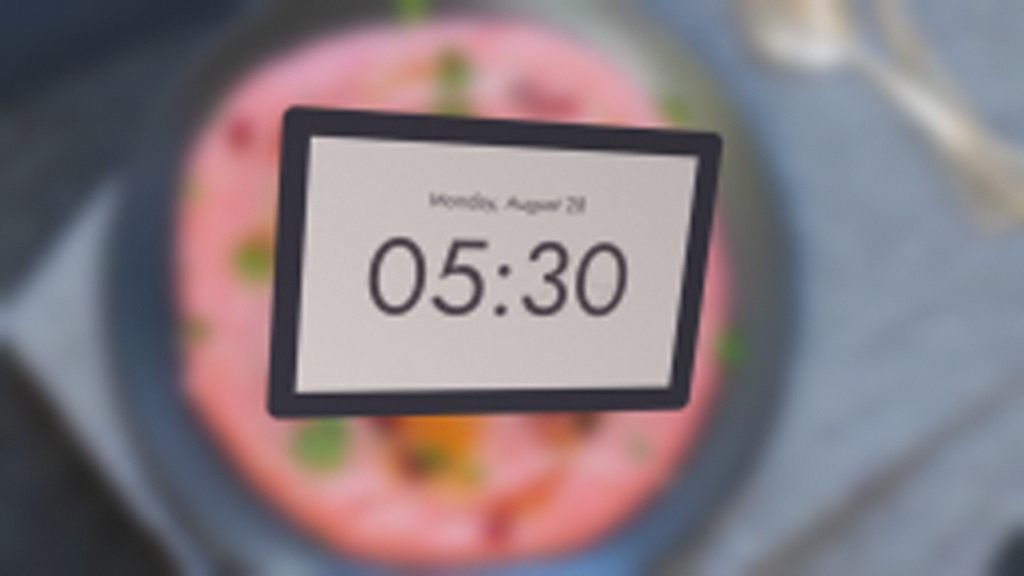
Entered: **5:30**
